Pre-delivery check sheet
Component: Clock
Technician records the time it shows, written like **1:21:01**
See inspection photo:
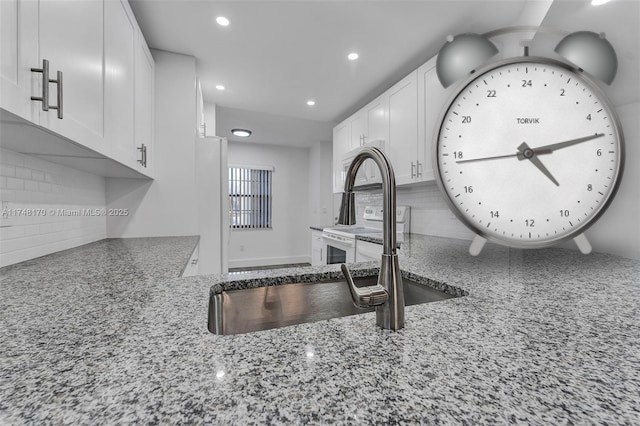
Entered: **9:12:44**
